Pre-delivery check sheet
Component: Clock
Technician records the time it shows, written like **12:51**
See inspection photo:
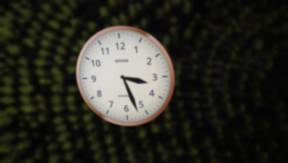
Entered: **3:27**
